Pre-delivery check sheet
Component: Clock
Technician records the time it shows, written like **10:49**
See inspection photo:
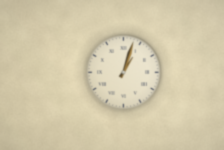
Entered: **1:03**
